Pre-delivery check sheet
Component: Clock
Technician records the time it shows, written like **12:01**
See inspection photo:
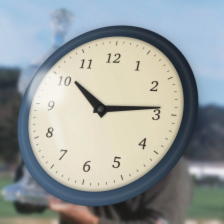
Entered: **10:14**
